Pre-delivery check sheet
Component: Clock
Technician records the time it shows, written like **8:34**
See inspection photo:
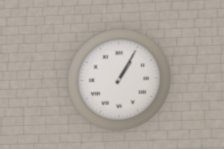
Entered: **1:05**
